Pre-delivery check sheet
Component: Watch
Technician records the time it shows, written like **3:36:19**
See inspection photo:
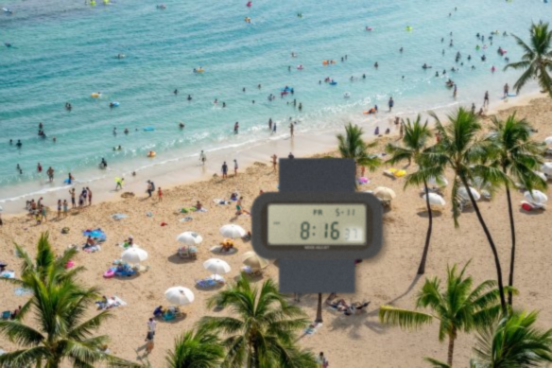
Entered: **8:16:37**
